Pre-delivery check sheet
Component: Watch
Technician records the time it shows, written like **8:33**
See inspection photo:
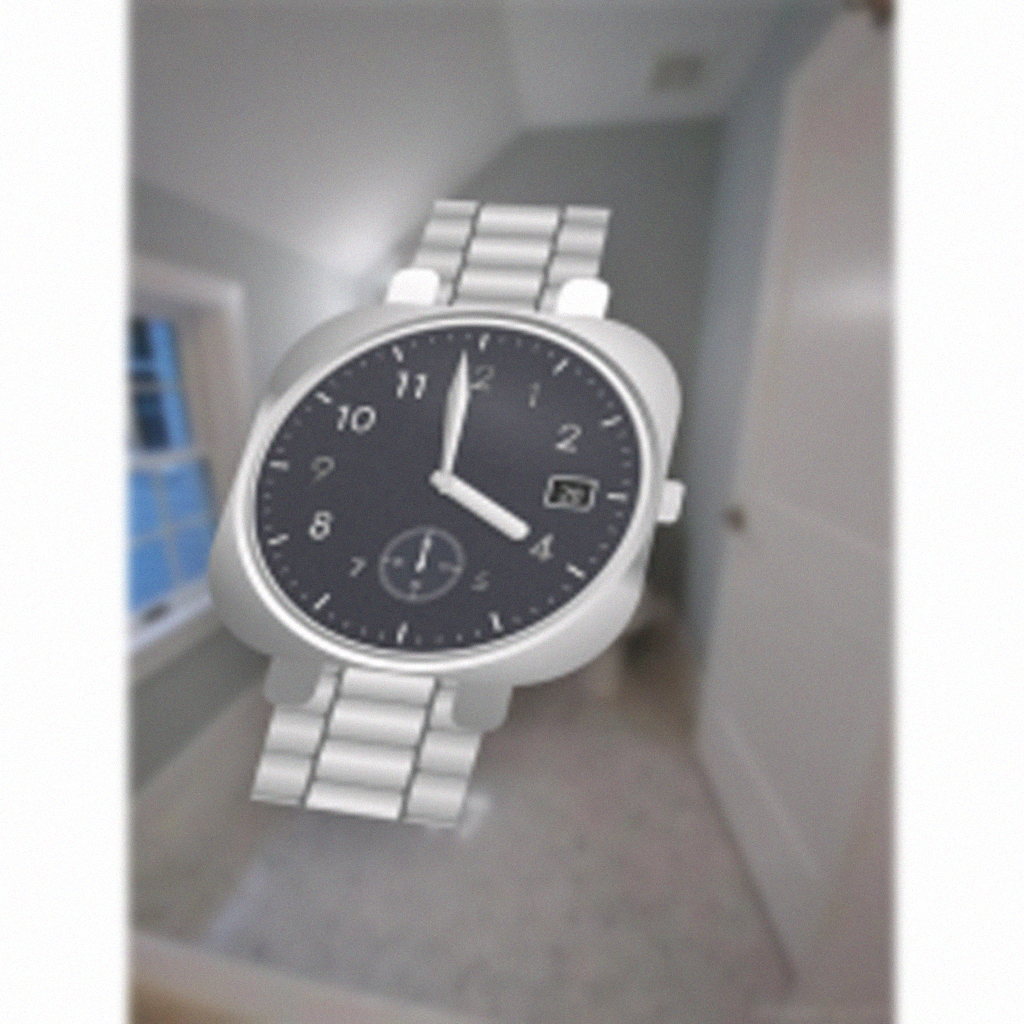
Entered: **3:59**
